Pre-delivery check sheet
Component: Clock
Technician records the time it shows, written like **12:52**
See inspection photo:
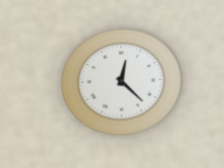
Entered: **12:23**
